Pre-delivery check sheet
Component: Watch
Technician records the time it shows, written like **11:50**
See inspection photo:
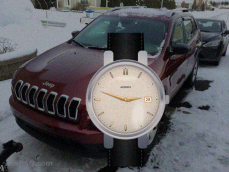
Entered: **2:48**
